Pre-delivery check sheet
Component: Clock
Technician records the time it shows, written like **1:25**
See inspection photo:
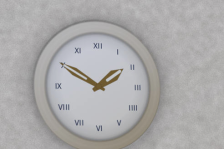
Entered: **1:50**
